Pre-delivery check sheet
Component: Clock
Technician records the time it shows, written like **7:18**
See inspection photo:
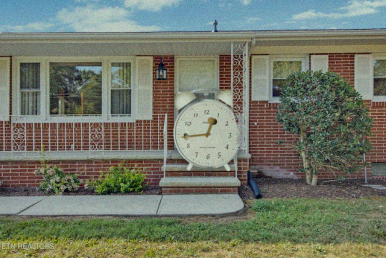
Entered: **12:44**
